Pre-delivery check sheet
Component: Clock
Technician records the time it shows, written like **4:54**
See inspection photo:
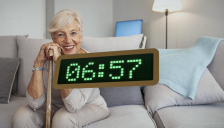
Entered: **6:57**
